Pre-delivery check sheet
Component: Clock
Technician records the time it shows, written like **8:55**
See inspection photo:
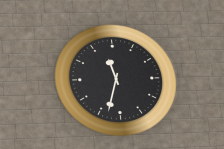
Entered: **11:33**
